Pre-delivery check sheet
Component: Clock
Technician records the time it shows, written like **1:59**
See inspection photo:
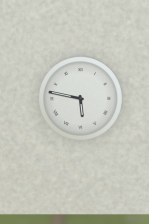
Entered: **5:47**
